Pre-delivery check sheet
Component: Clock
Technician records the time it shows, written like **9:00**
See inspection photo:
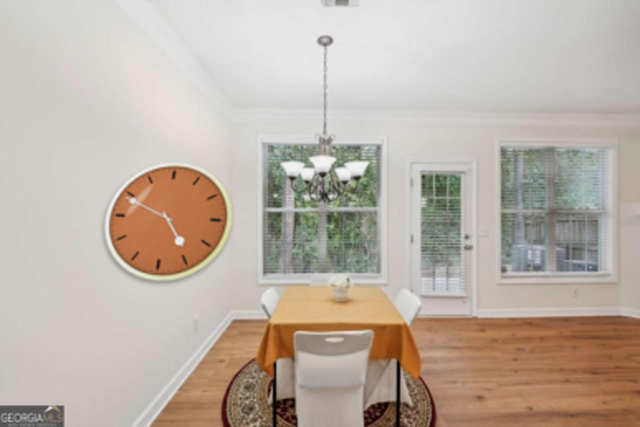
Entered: **4:49**
